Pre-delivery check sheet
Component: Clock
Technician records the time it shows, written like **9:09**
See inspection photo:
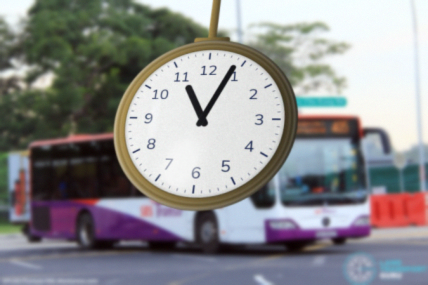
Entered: **11:04**
